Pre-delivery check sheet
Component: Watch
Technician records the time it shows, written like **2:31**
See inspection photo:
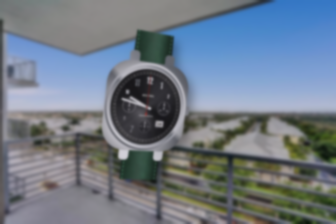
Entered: **9:47**
